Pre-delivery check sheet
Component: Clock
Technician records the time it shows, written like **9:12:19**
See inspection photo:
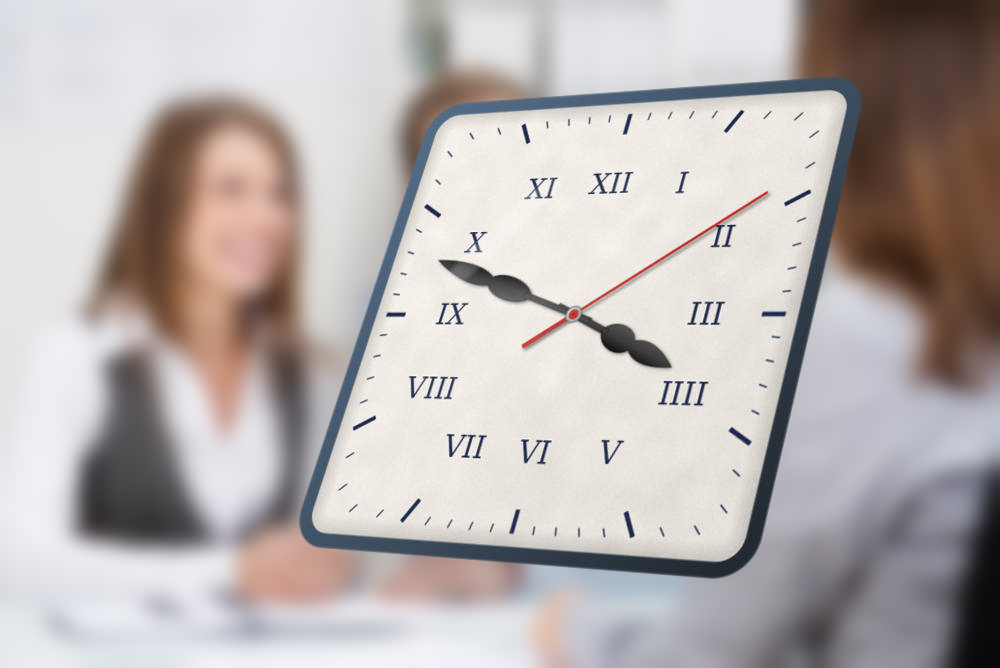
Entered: **3:48:09**
